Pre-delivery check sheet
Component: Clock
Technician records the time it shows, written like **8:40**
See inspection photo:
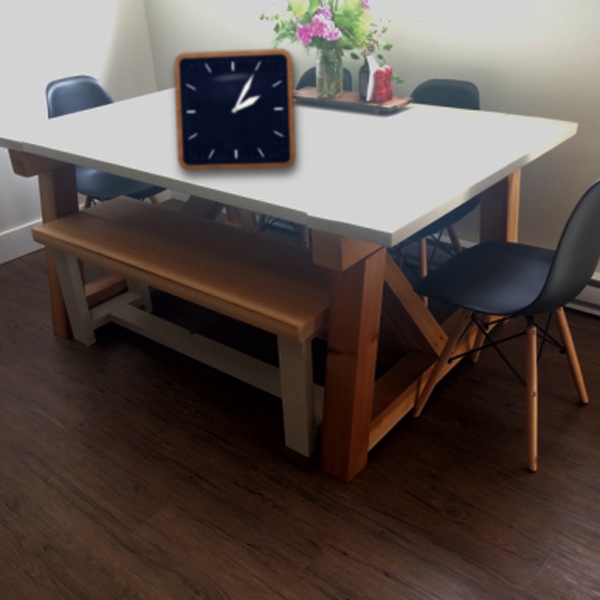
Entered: **2:05**
